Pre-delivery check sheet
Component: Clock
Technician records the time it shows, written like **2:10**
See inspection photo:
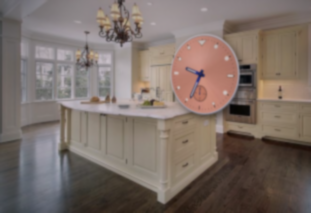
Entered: **9:34**
